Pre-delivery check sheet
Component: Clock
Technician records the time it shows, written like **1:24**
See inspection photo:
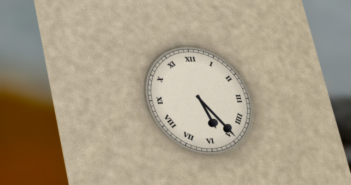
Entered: **5:24**
